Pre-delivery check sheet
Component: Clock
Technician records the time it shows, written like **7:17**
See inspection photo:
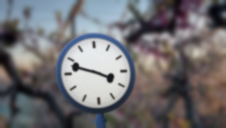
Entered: **3:48**
